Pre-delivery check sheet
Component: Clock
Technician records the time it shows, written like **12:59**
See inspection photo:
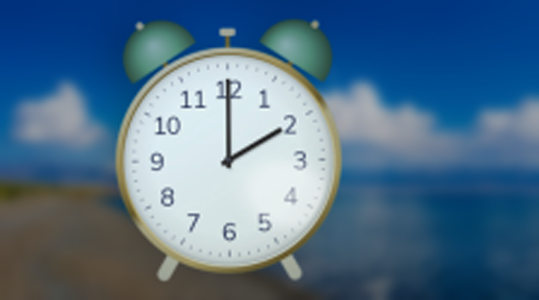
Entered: **2:00**
